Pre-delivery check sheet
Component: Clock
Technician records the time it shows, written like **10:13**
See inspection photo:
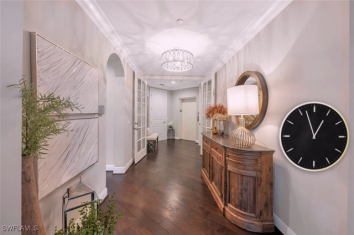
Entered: **12:57**
